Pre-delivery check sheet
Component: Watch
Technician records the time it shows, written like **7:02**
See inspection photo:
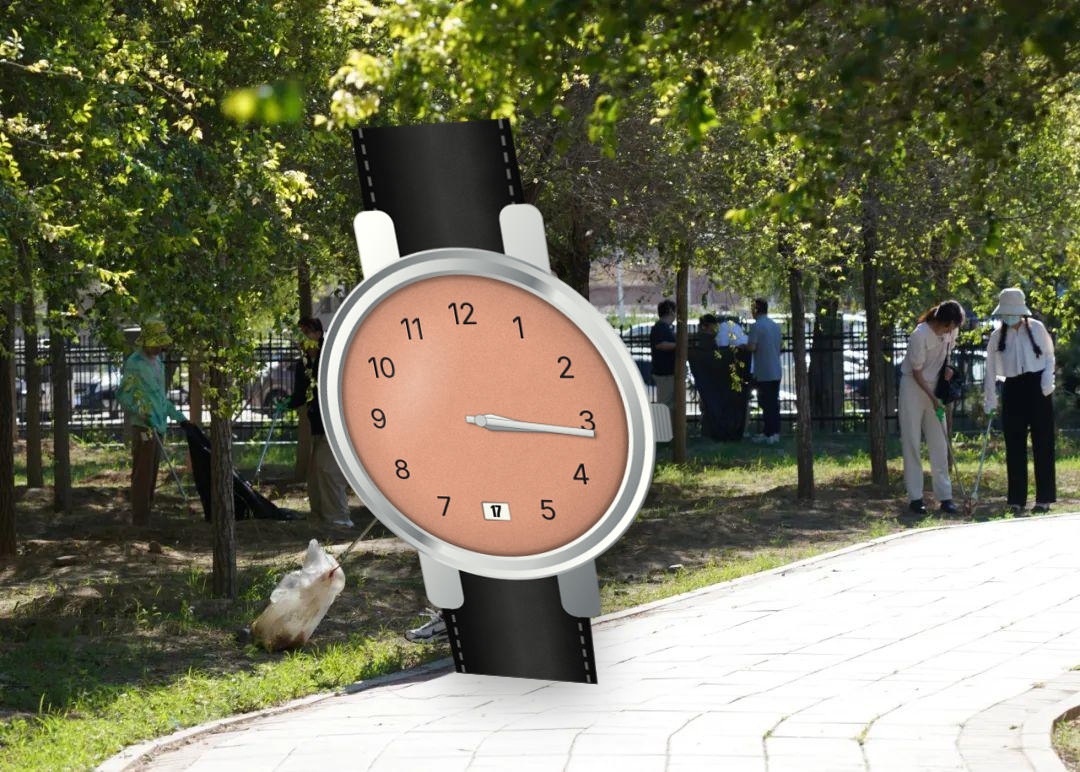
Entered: **3:16**
